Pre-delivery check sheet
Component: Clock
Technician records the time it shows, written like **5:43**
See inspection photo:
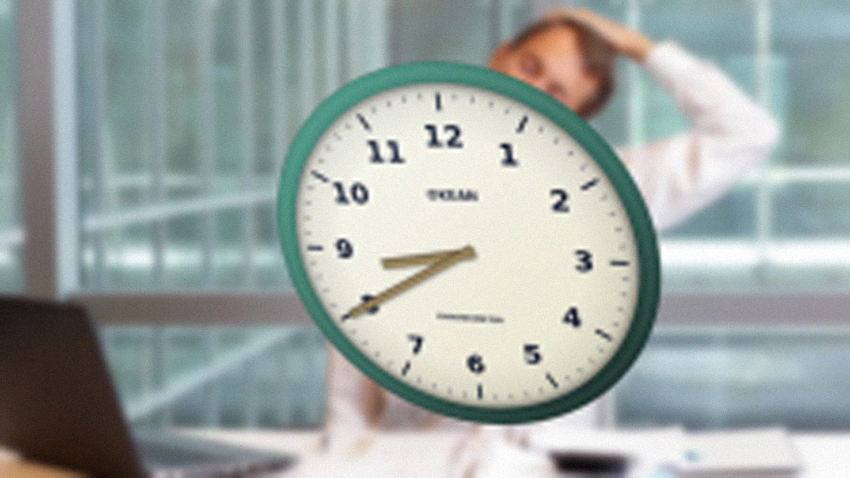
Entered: **8:40**
